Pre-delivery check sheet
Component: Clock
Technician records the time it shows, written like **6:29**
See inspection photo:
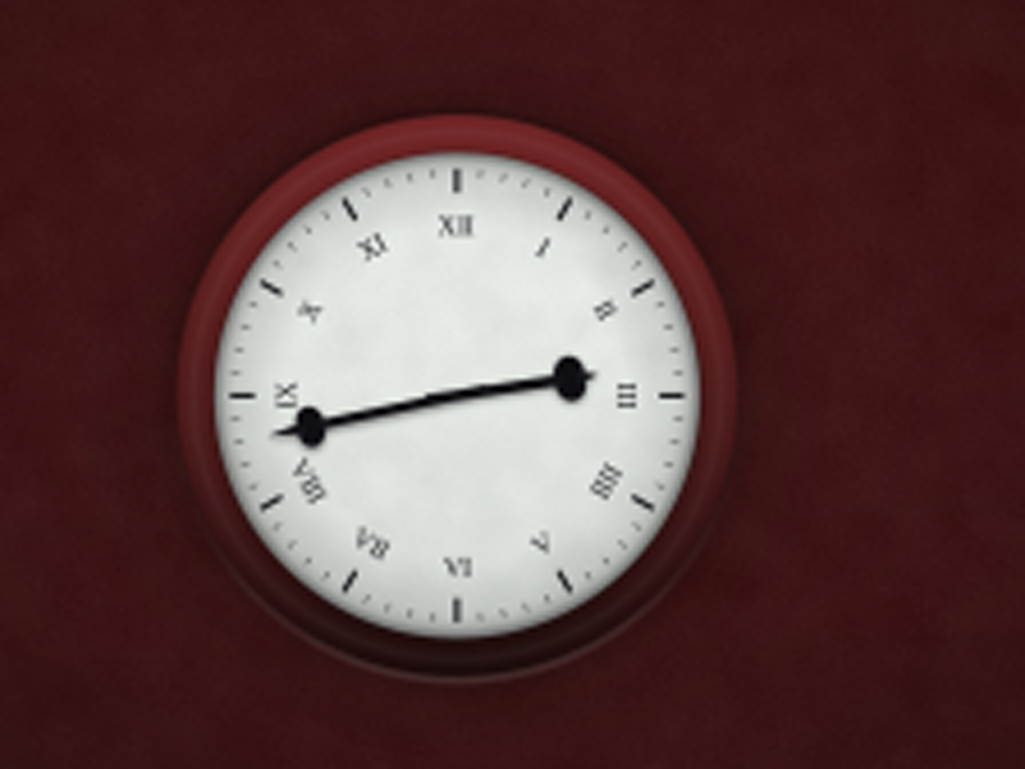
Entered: **2:43**
